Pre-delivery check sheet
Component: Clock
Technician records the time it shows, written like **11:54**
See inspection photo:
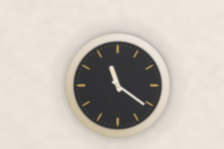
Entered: **11:21**
